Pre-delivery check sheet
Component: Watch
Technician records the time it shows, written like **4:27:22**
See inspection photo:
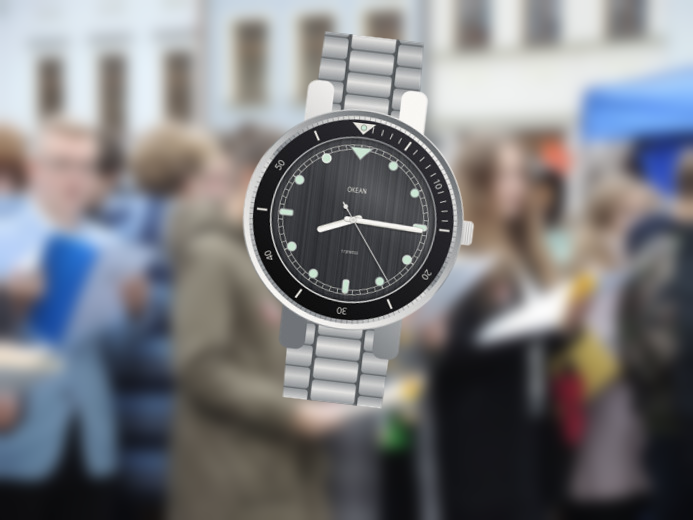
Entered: **8:15:24**
